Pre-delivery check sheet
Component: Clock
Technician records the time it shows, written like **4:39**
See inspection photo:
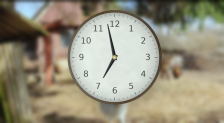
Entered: **6:58**
